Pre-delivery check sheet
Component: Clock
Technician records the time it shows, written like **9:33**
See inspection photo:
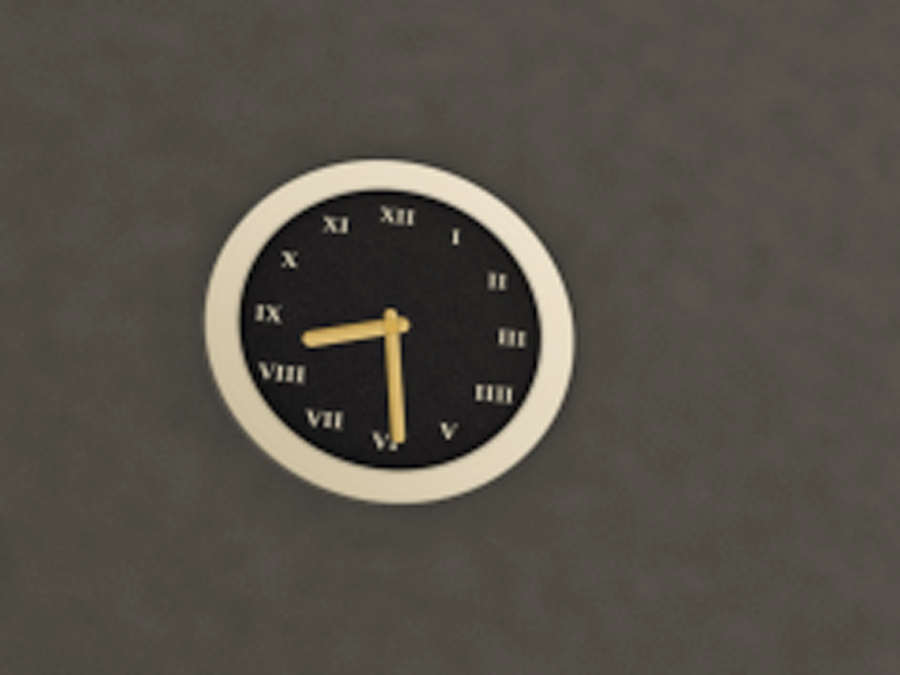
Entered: **8:29**
